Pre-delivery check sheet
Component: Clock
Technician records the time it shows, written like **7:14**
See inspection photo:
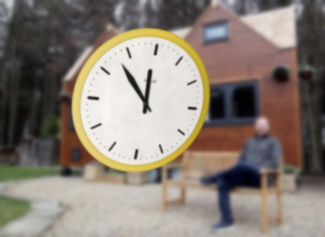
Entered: **11:53**
